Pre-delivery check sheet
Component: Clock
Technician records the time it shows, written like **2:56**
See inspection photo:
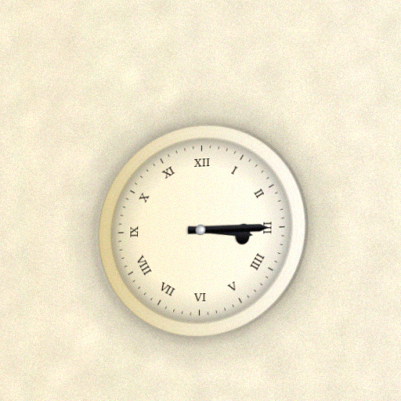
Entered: **3:15**
